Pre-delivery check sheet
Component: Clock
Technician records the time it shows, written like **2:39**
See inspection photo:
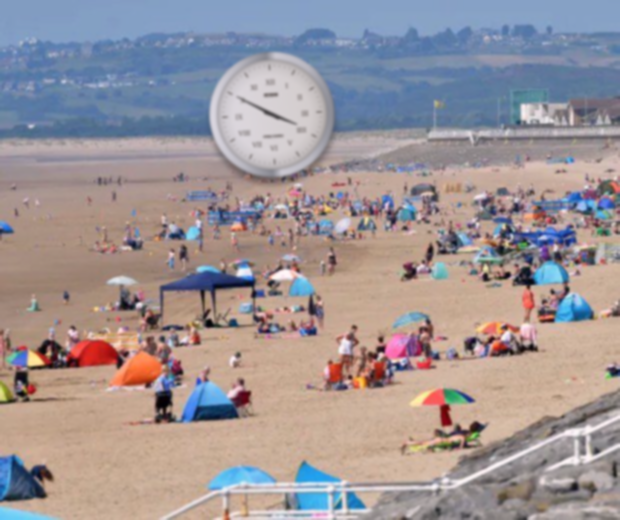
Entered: **3:50**
